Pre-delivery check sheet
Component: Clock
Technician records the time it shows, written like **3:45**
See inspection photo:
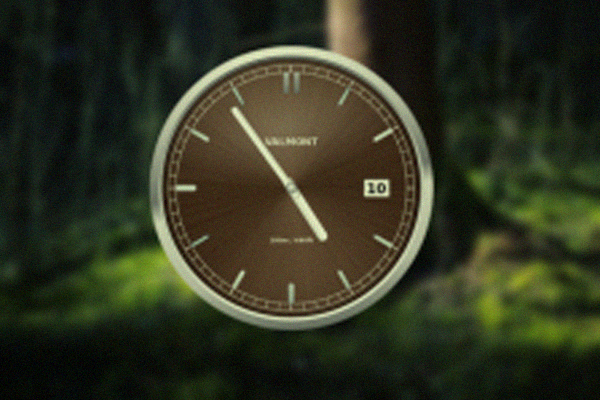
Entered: **4:54**
